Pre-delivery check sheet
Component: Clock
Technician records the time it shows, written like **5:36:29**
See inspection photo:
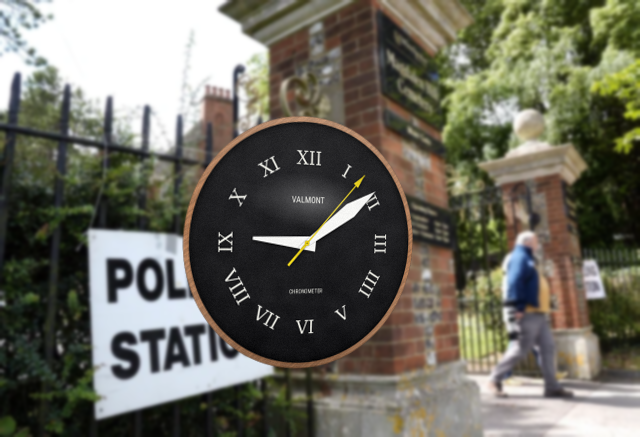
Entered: **9:09:07**
